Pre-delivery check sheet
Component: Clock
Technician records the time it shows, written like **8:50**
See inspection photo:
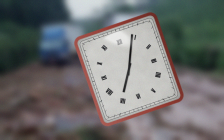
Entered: **7:04**
